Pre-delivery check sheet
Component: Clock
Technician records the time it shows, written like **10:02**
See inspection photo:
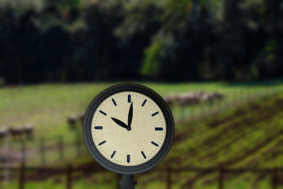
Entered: **10:01**
